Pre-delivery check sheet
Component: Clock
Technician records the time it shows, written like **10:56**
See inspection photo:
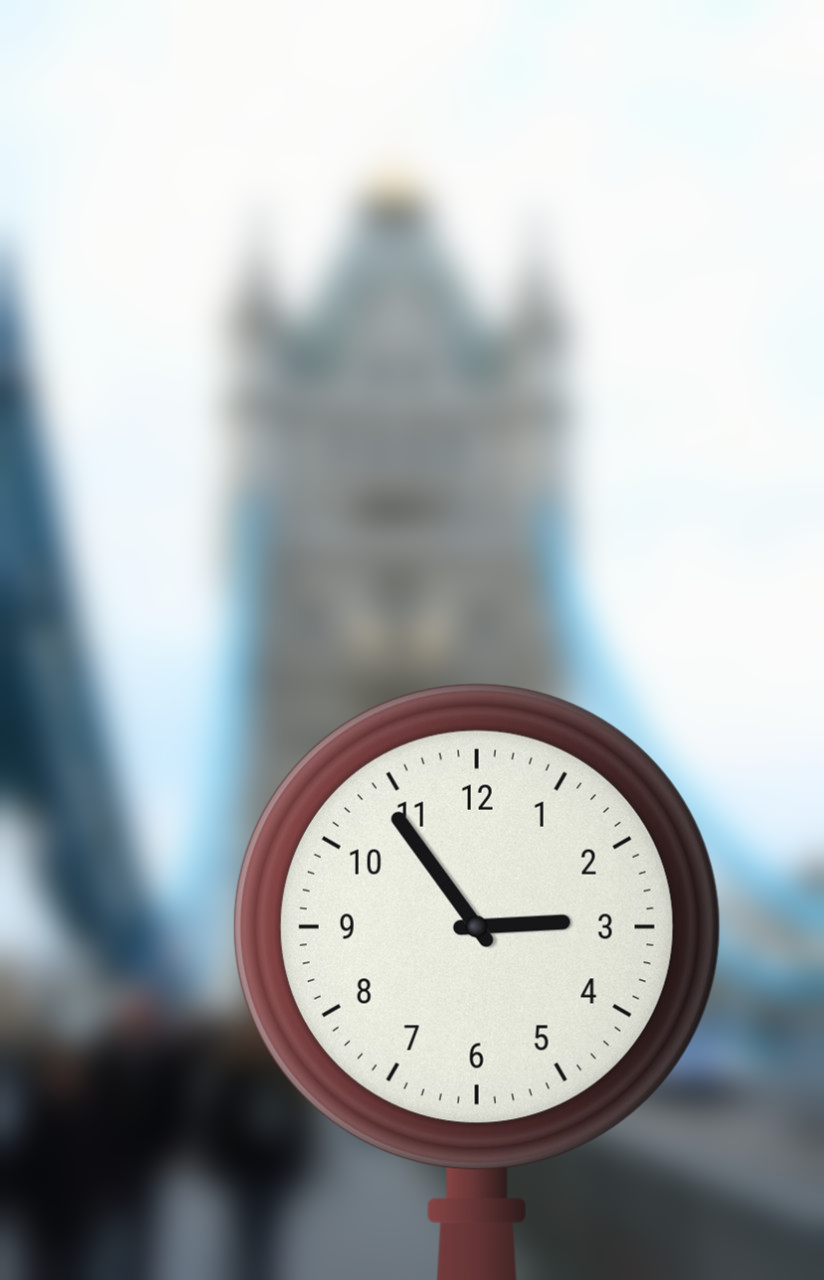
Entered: **2:54**
